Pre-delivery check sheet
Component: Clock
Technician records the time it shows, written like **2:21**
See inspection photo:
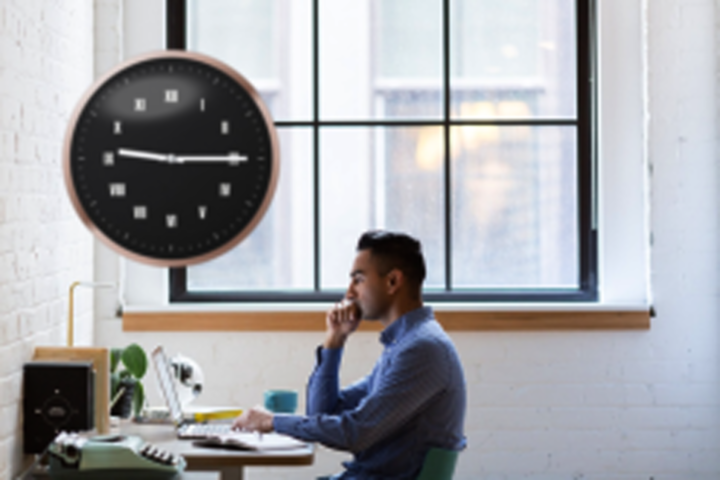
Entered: **9:15**
